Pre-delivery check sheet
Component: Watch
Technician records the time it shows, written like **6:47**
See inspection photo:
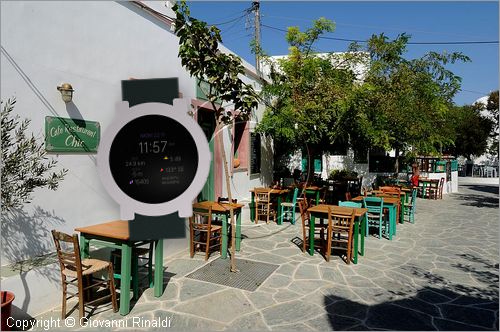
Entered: **11:57**
